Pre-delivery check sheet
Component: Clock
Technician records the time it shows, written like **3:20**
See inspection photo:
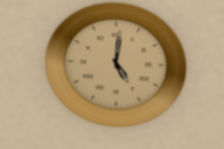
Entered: **5:01**
